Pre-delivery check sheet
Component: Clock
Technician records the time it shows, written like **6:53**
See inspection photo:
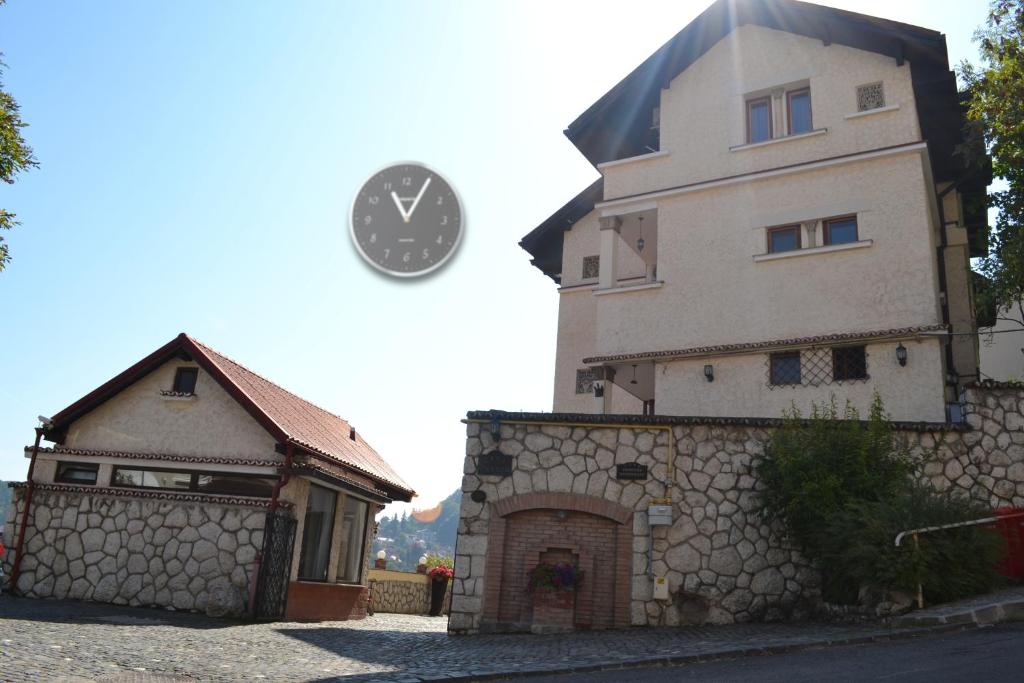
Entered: **11:05**
